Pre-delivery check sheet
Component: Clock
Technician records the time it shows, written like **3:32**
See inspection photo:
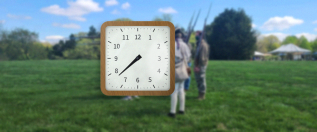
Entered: **7:38**
